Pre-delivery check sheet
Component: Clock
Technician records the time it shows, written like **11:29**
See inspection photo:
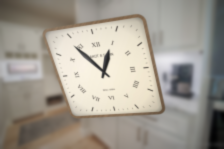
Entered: **12:54**
